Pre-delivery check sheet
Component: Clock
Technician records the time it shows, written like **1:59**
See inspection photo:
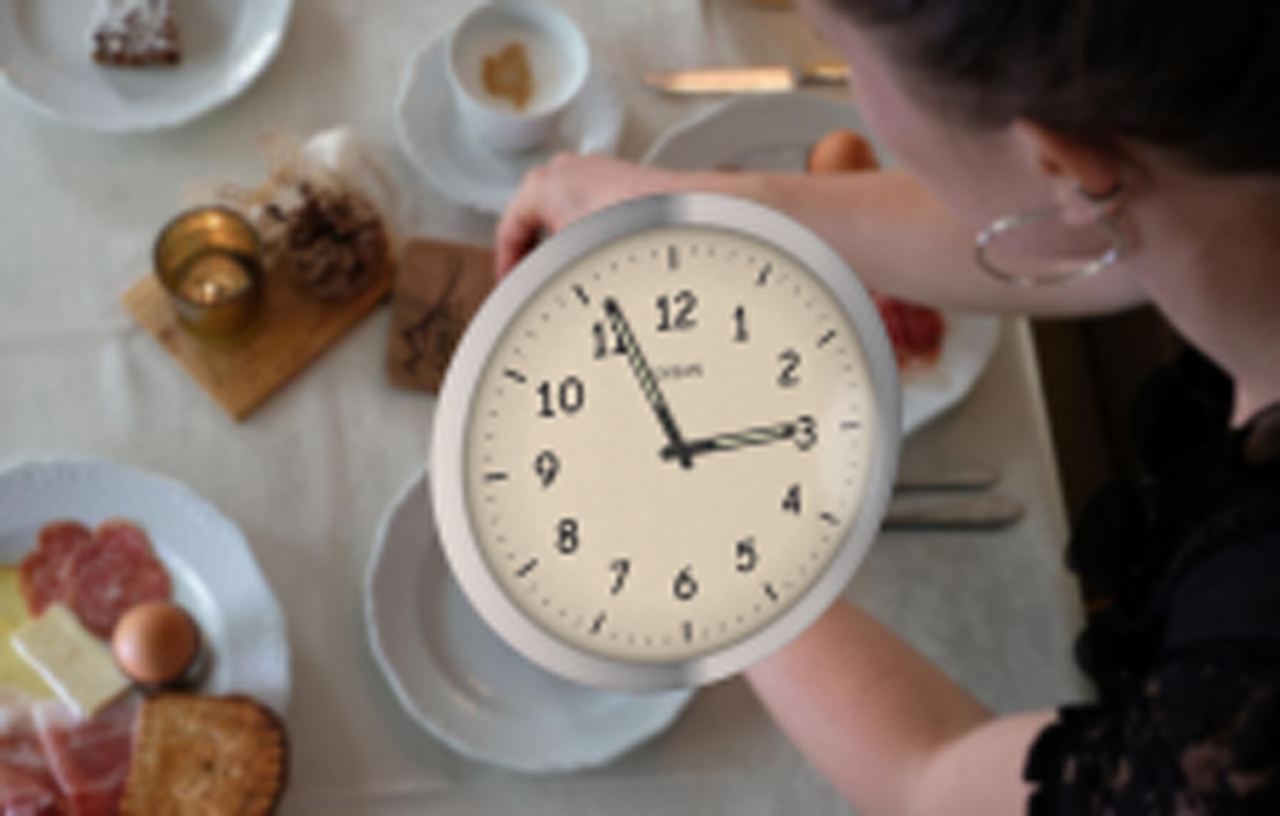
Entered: **2:56**
